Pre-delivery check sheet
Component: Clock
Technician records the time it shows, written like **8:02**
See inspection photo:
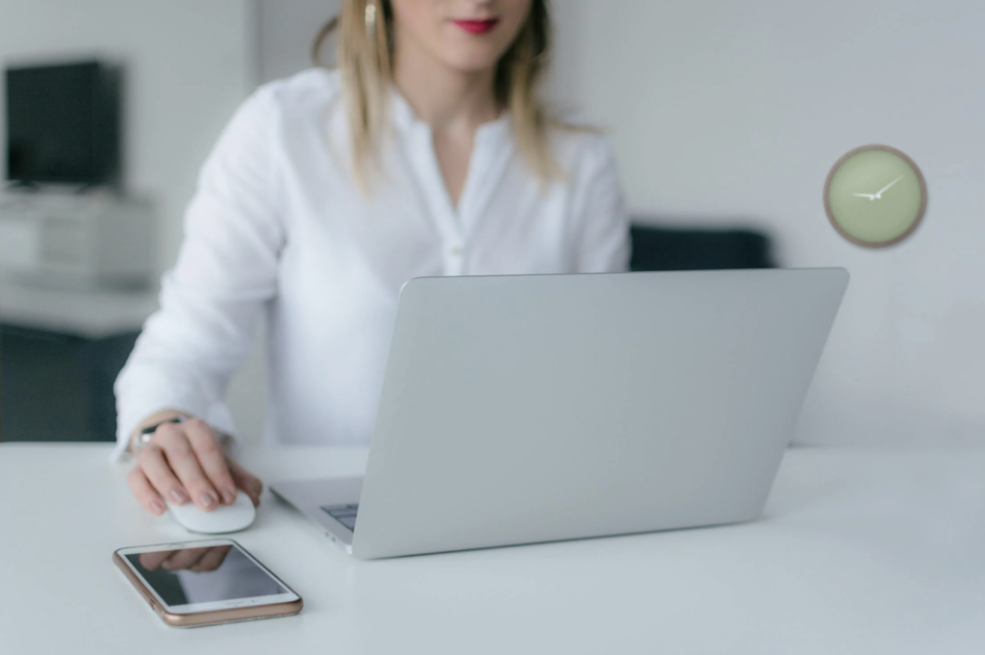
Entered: **9:09**
